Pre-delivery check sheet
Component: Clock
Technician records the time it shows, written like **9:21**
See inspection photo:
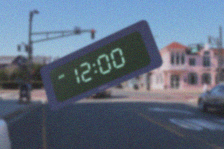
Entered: **12:00**
